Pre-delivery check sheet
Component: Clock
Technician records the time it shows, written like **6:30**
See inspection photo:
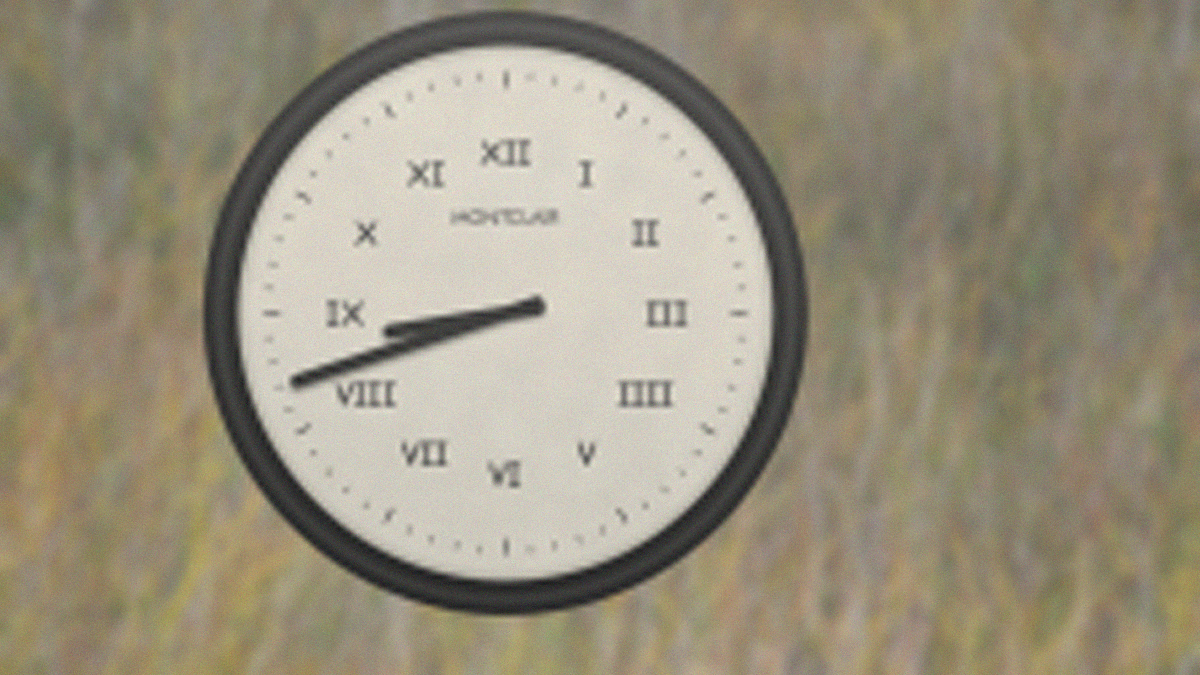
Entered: **8:42**
